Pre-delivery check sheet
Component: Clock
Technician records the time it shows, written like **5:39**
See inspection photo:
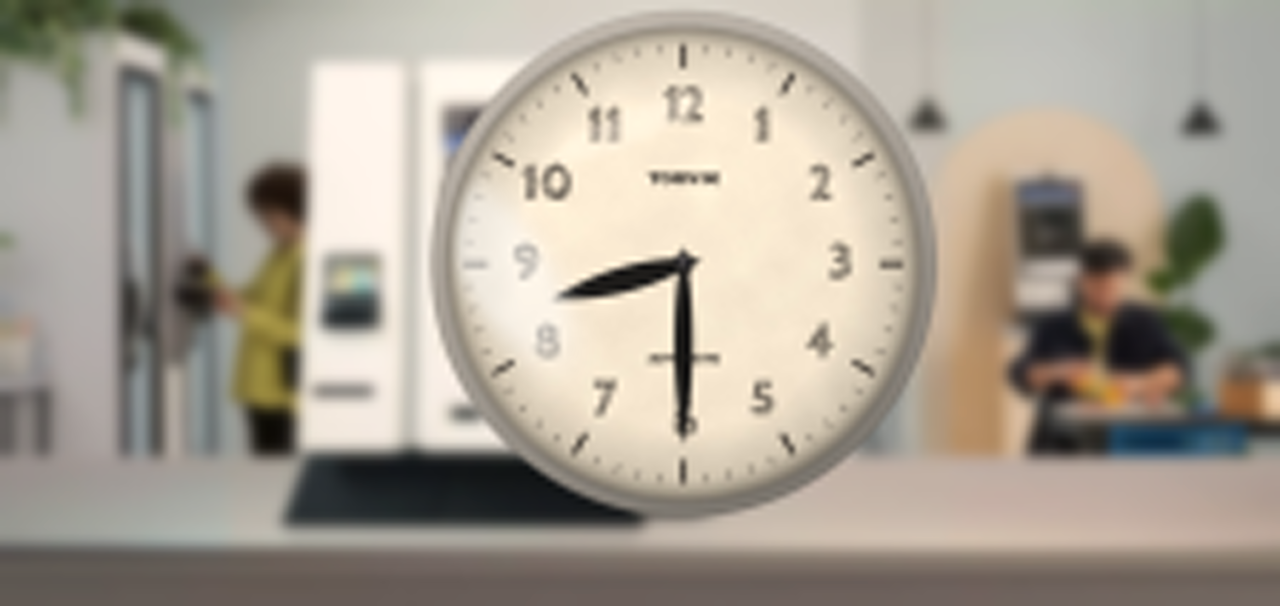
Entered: **8:30**
